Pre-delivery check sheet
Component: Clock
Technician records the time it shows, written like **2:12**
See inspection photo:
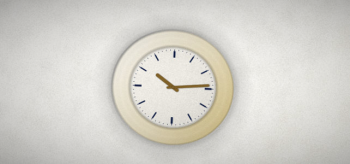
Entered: **10:14**
